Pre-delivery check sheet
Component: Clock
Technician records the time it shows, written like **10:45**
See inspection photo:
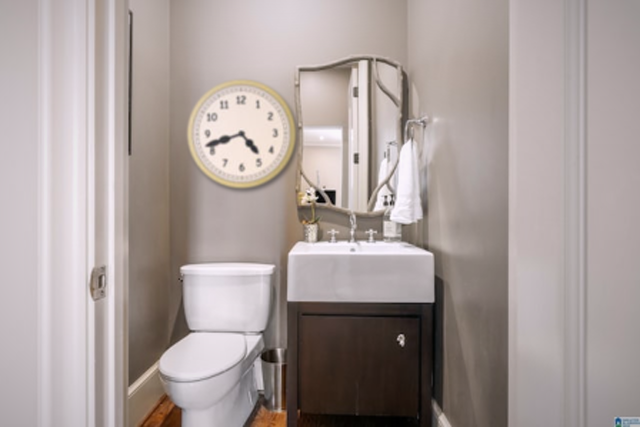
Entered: **4:42**
